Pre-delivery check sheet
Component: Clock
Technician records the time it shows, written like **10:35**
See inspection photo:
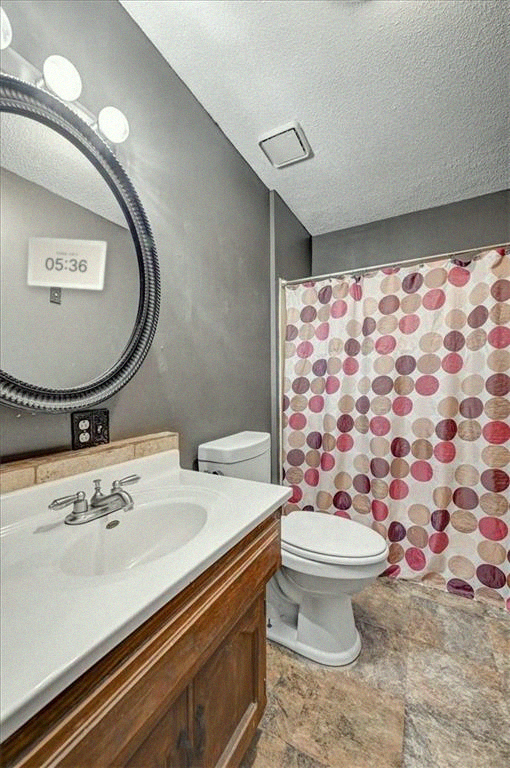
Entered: **5:36**
